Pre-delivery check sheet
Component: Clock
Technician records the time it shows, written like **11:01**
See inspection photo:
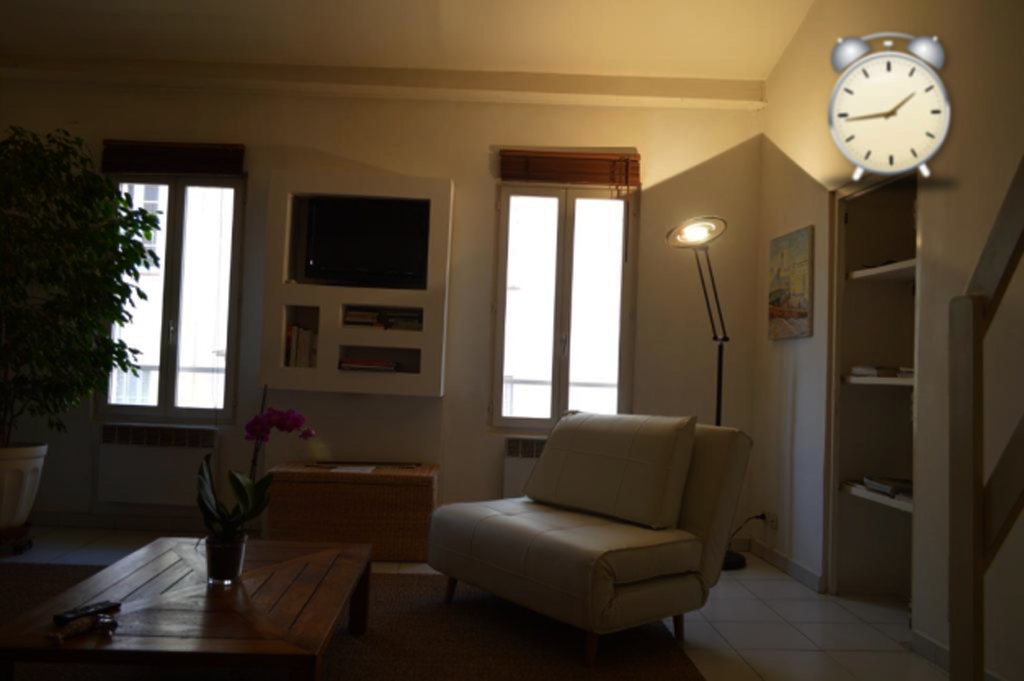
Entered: **1:44**
